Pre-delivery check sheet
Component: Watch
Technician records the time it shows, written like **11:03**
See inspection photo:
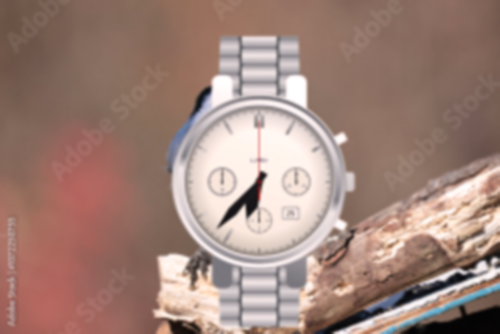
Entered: **6:37**
